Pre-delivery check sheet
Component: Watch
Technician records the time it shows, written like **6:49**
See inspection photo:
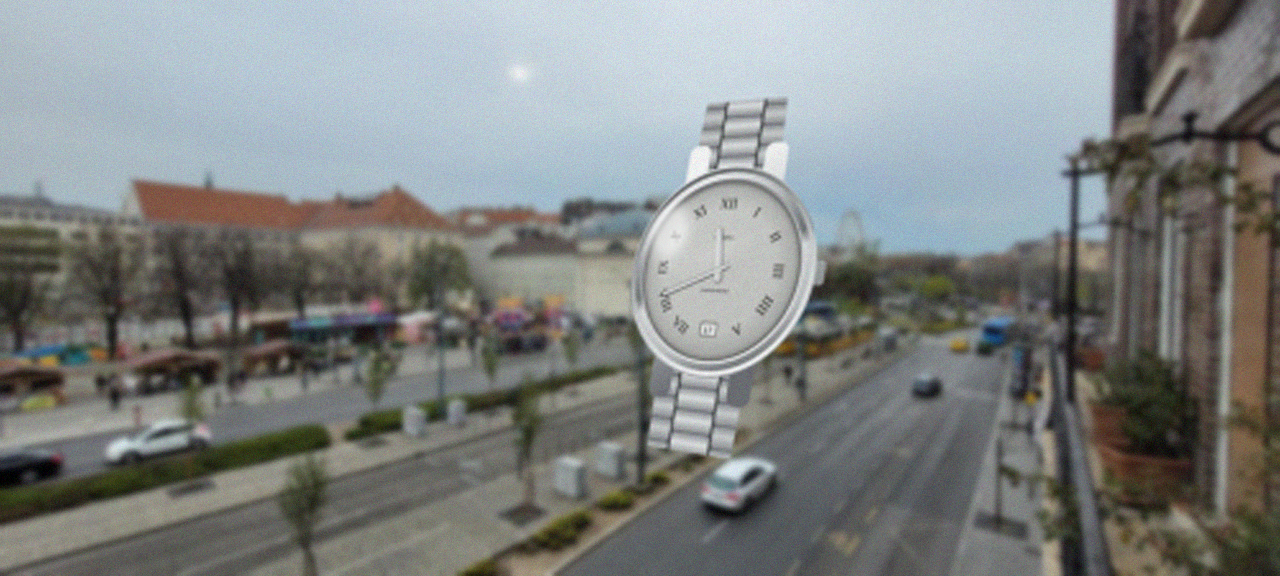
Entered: **11:41**
